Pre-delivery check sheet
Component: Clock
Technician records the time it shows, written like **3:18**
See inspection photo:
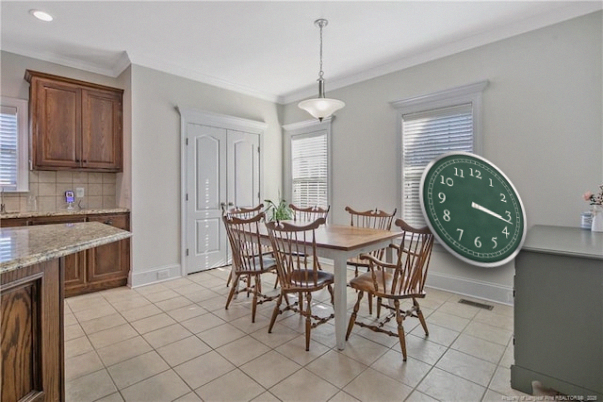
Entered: **3:17**
